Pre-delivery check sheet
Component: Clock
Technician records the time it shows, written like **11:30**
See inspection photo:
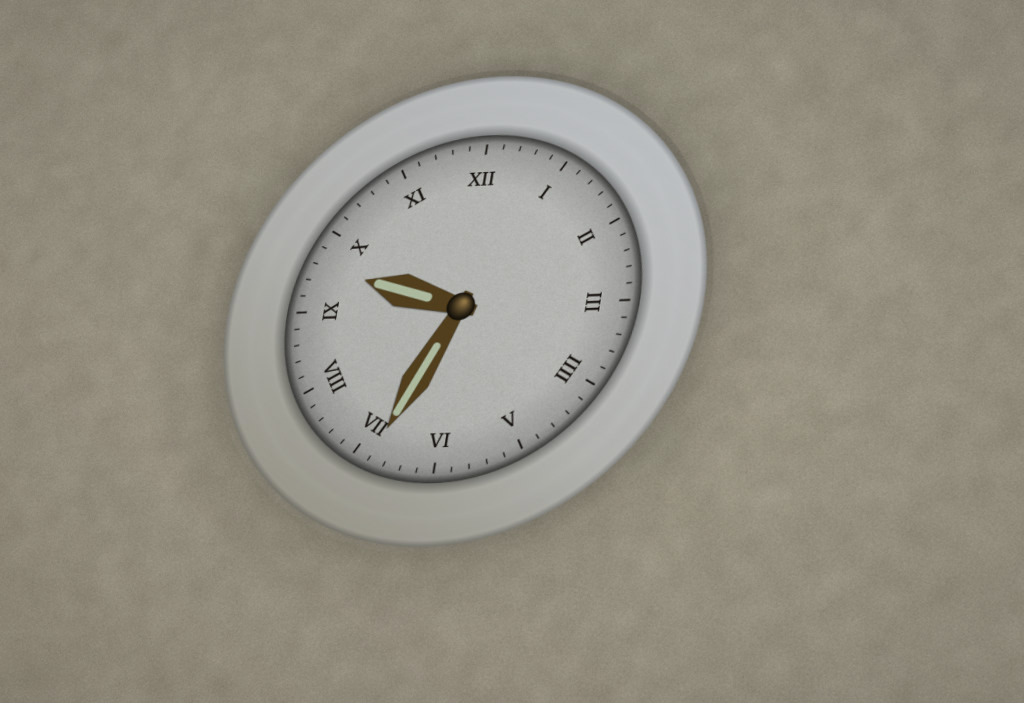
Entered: **9:34**
